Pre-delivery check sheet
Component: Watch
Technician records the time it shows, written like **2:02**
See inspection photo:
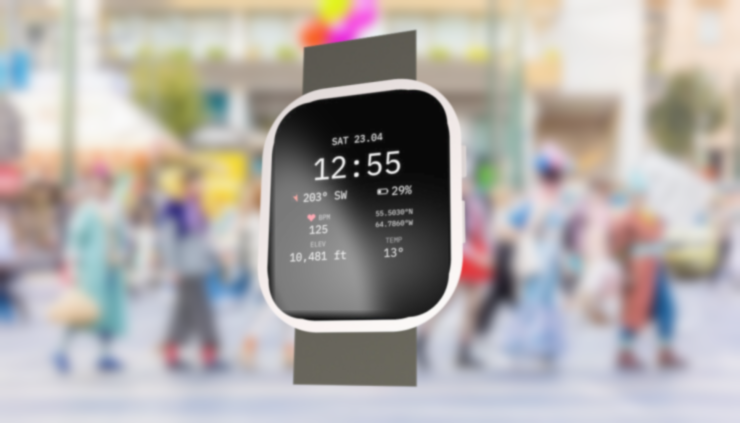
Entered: **12:55**
